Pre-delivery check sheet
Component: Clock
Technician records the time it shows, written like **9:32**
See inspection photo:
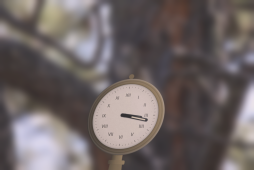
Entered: **3:17**
